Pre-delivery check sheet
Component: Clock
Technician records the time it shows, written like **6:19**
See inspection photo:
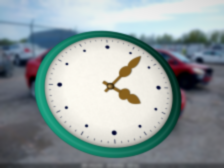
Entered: **4:07**
